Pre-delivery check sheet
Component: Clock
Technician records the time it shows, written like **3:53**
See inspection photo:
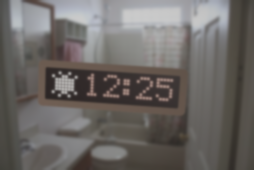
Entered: **12:25**
